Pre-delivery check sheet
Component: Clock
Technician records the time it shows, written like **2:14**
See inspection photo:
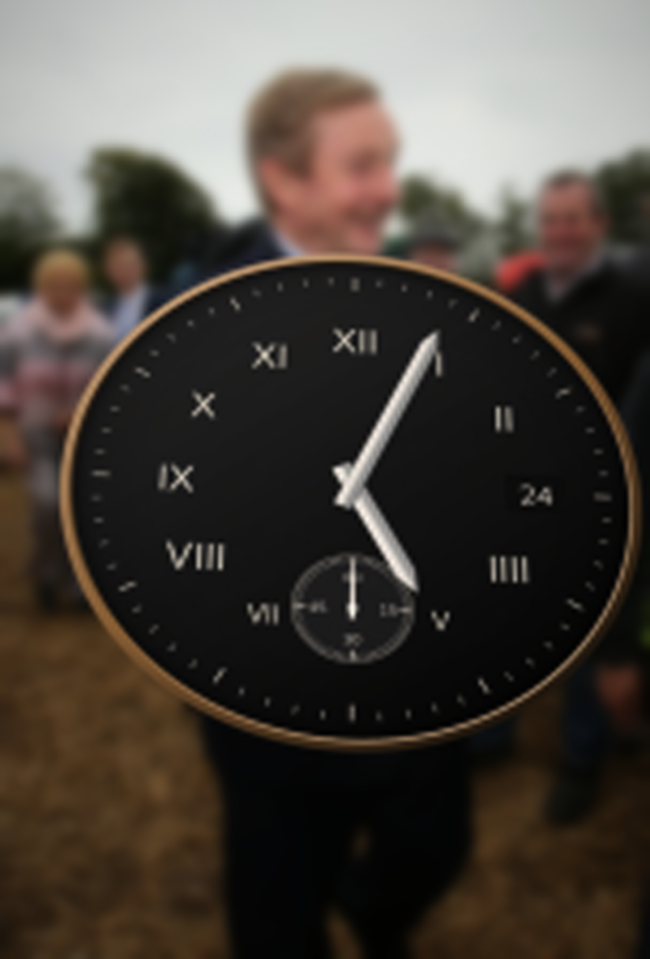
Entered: **5:04**
